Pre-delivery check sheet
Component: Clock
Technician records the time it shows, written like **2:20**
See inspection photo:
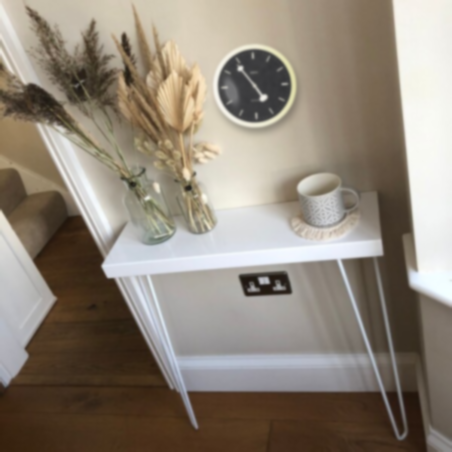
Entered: **4:54**
